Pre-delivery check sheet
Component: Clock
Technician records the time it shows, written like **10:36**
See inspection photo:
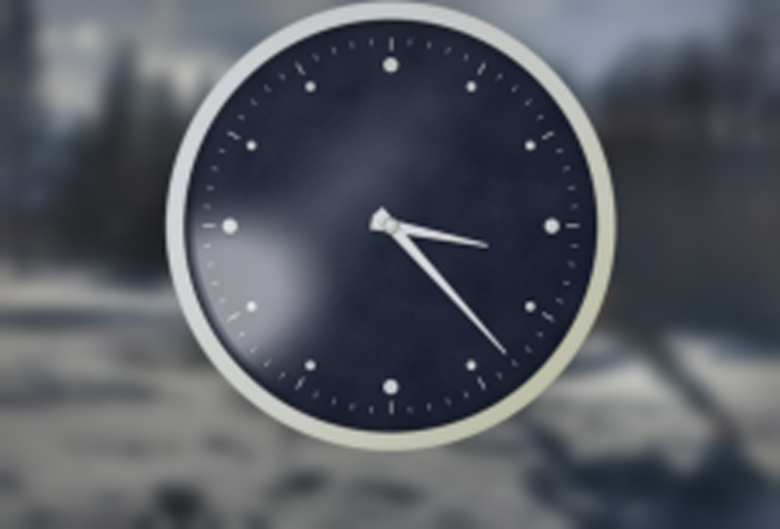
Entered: **3:23**
